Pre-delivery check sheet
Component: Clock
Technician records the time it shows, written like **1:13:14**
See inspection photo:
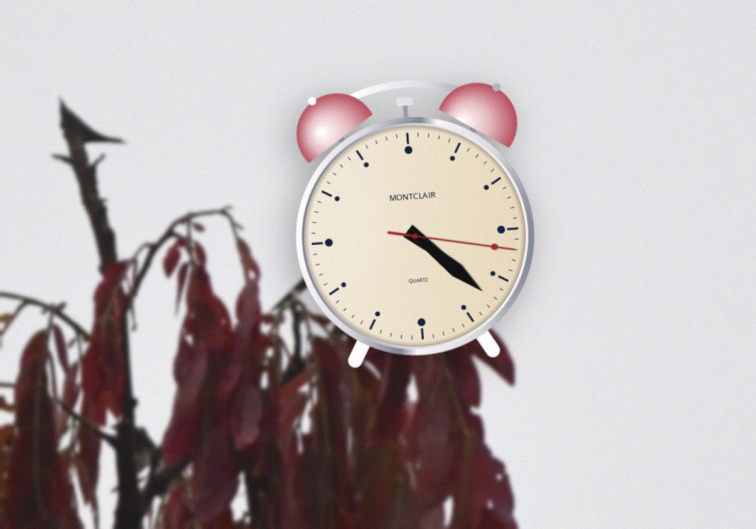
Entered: **4:22:17**
